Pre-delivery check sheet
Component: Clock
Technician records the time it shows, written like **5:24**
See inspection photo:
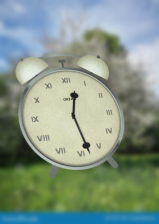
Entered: **12:28**
